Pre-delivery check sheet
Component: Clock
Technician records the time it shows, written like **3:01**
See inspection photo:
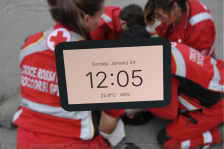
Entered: **12:05**
